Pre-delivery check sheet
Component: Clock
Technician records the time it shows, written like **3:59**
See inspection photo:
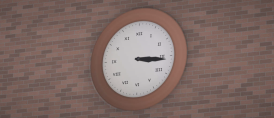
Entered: **3:16**
